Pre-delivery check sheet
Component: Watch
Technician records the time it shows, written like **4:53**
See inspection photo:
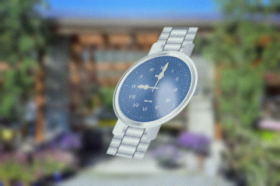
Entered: **9:01**
